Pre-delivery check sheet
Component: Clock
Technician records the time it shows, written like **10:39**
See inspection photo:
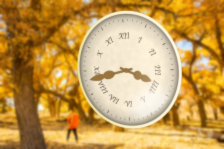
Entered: **3:43**
